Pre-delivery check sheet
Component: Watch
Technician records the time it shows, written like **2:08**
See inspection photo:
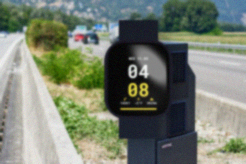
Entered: **4:08**
